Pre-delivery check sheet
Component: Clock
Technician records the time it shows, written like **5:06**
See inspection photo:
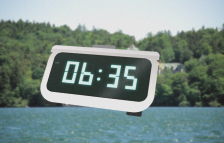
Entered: **6:35**
